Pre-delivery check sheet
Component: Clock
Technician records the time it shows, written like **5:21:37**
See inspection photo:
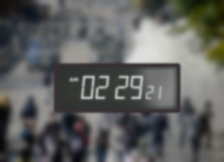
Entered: **2:29:21**
